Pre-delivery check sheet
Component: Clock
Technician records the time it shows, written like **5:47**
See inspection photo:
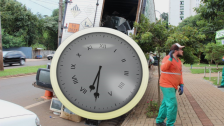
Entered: **6:30**
